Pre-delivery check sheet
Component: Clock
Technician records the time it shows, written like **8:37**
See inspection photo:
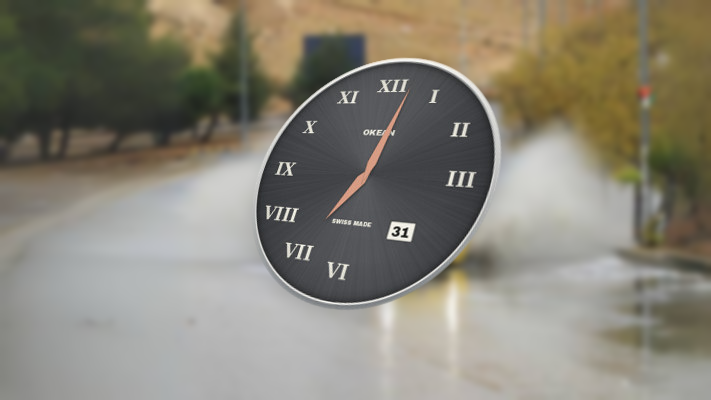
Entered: **7:02**
